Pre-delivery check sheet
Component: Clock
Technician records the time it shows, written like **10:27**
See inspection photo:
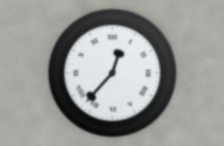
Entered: **12:37**
